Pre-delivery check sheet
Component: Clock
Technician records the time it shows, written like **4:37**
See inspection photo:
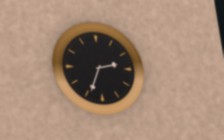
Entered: **2:34**
